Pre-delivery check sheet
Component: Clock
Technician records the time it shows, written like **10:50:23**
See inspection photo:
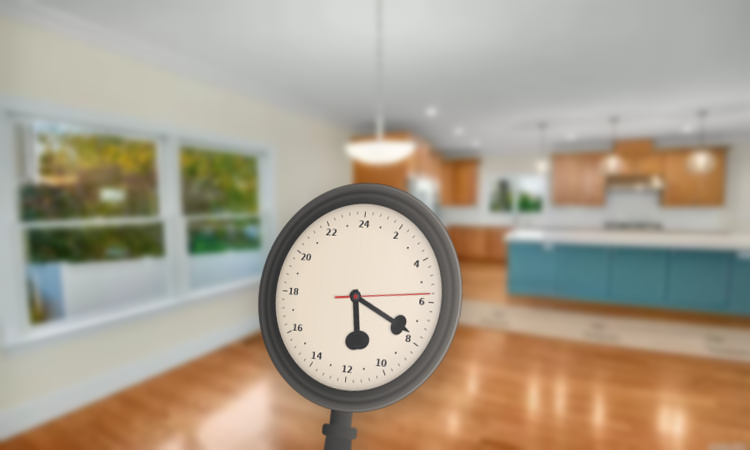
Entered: **11:19:14**
